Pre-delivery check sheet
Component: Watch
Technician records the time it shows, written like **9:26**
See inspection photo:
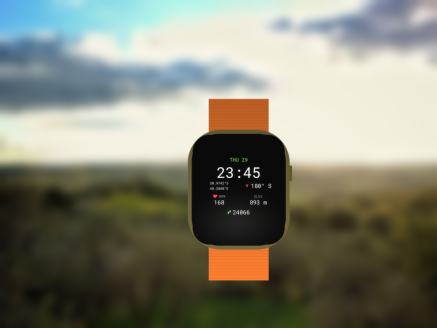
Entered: **23:45**
